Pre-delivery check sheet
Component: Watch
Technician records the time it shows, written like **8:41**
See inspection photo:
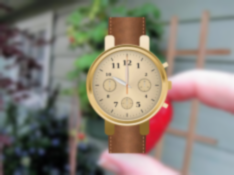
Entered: **10:00**
